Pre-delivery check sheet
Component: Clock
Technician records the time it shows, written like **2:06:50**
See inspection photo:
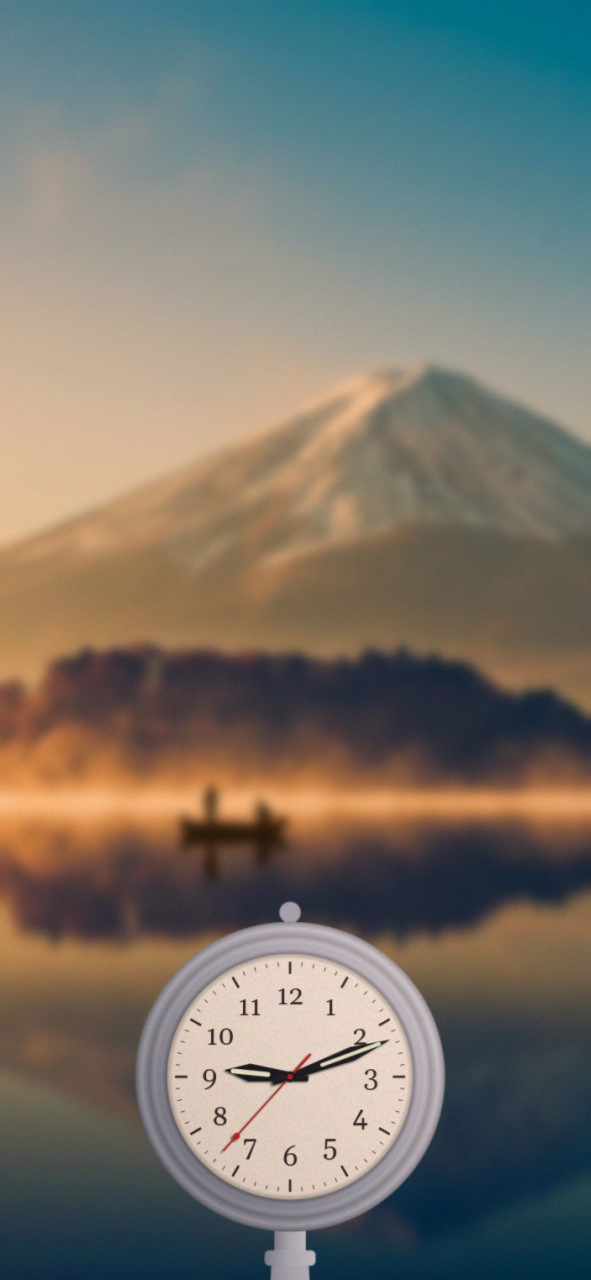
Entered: **9:11:37**
